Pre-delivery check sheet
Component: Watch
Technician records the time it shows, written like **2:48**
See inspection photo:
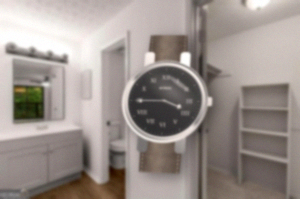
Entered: **3:45**
